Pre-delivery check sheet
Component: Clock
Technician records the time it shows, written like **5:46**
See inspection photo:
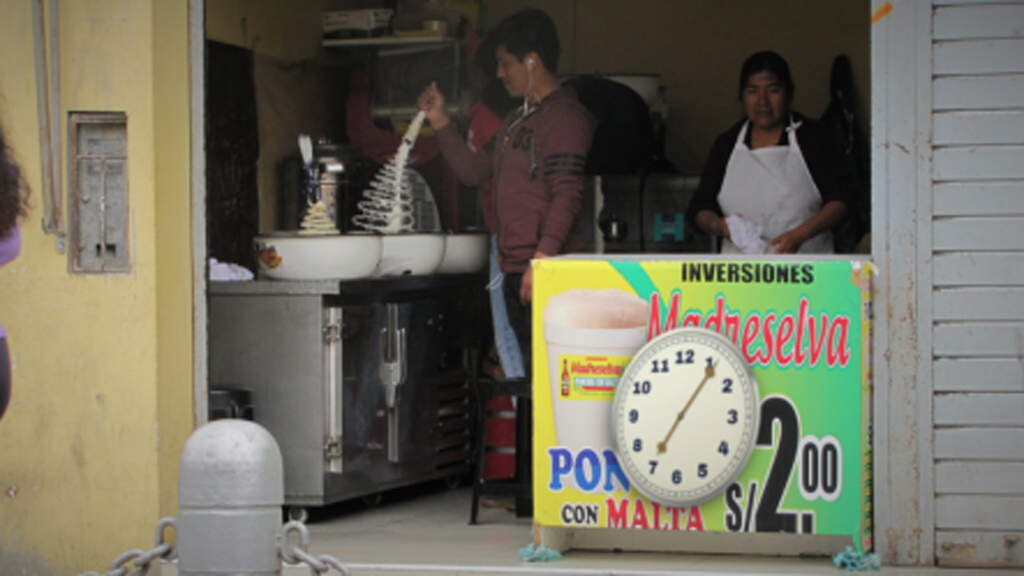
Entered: **7:06**
